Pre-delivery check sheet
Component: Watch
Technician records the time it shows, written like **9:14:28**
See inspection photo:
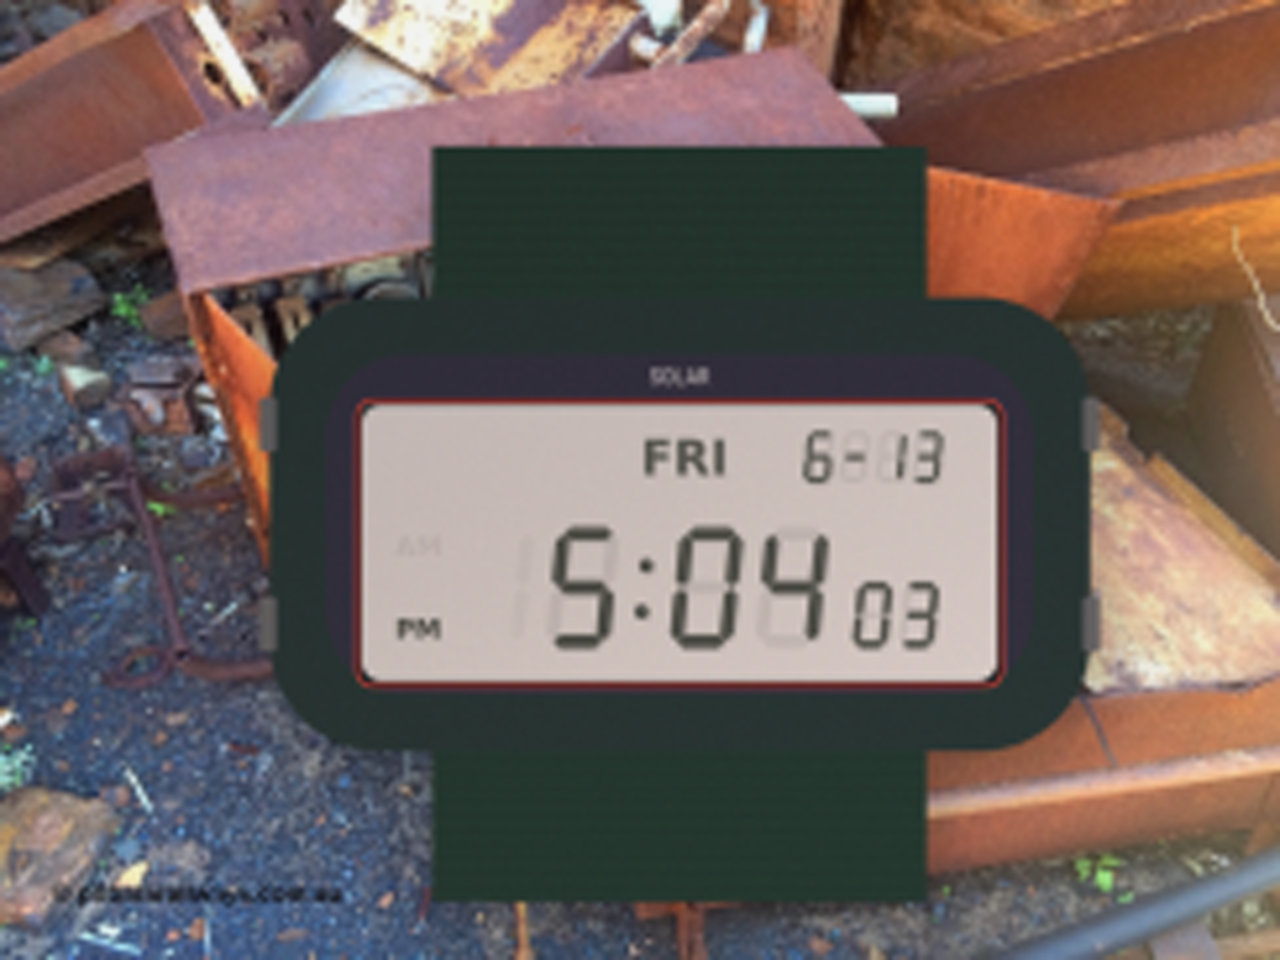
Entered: **5:04:03**
